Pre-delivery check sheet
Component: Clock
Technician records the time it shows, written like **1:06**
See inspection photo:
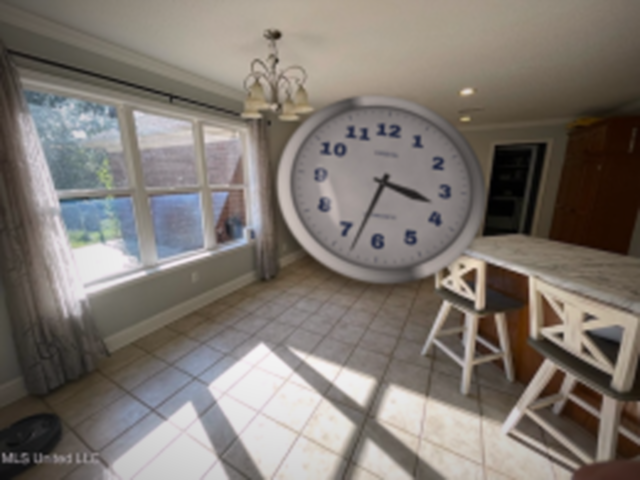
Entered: **3:33**
